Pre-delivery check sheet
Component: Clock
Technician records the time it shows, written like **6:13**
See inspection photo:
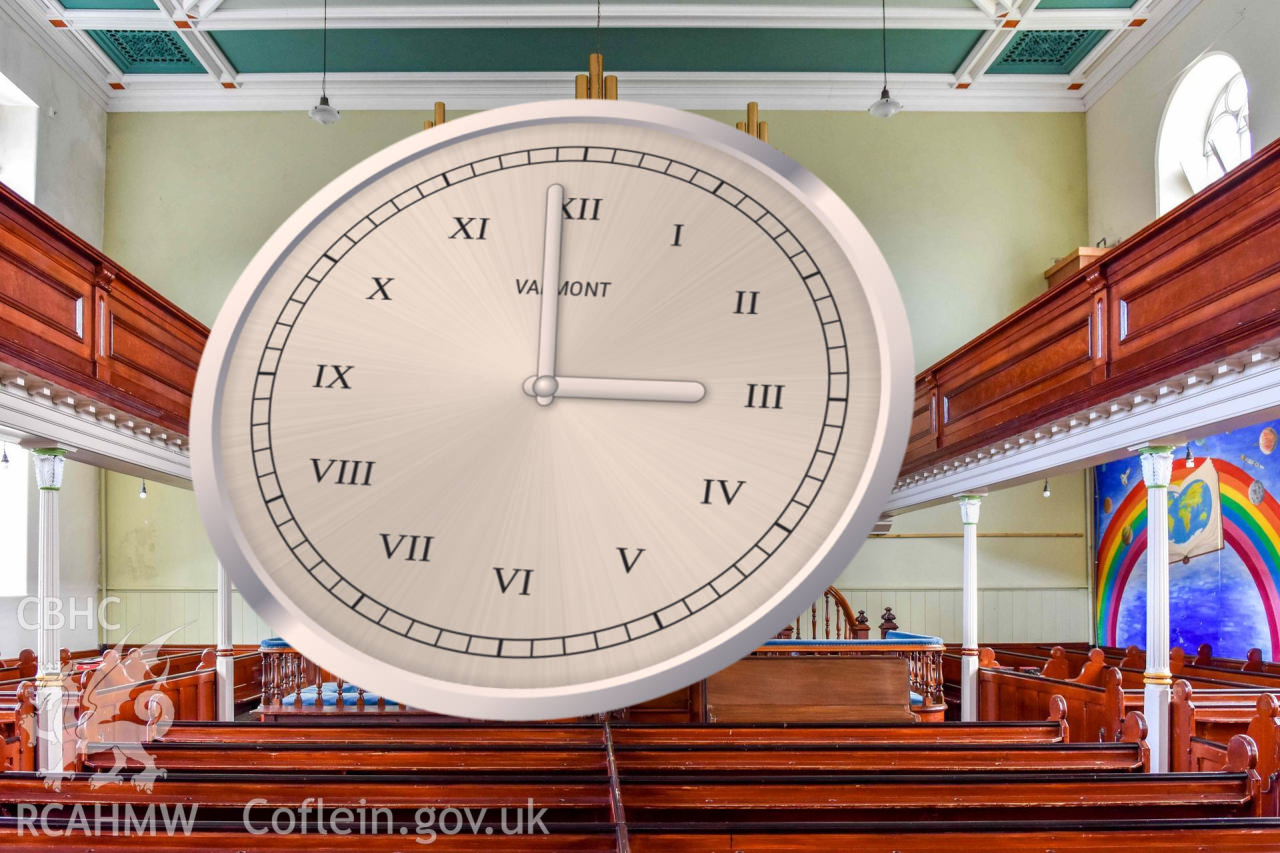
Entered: **2:59**
